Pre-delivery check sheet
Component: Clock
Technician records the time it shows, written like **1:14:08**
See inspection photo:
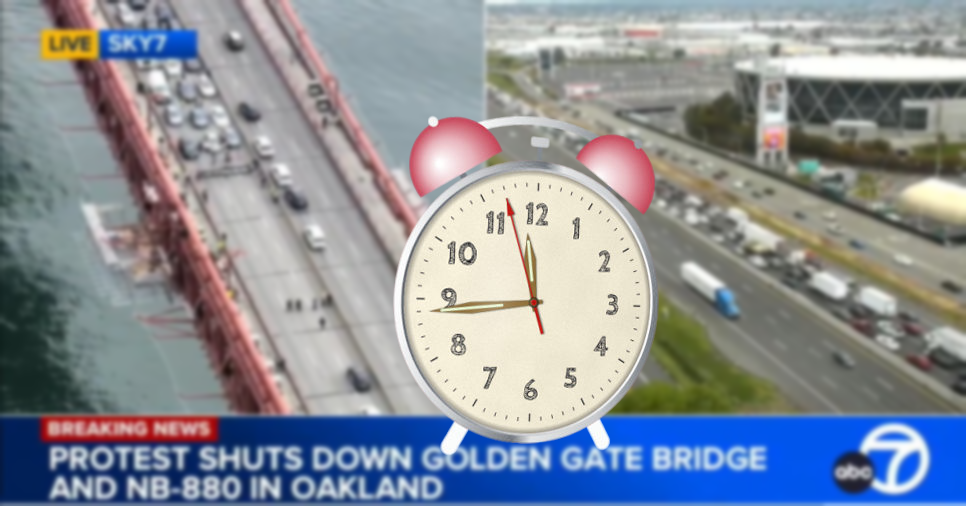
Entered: **11:43:57**
